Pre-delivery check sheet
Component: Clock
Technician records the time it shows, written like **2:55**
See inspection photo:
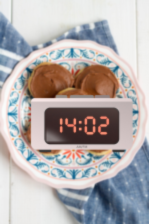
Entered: **14:02**
